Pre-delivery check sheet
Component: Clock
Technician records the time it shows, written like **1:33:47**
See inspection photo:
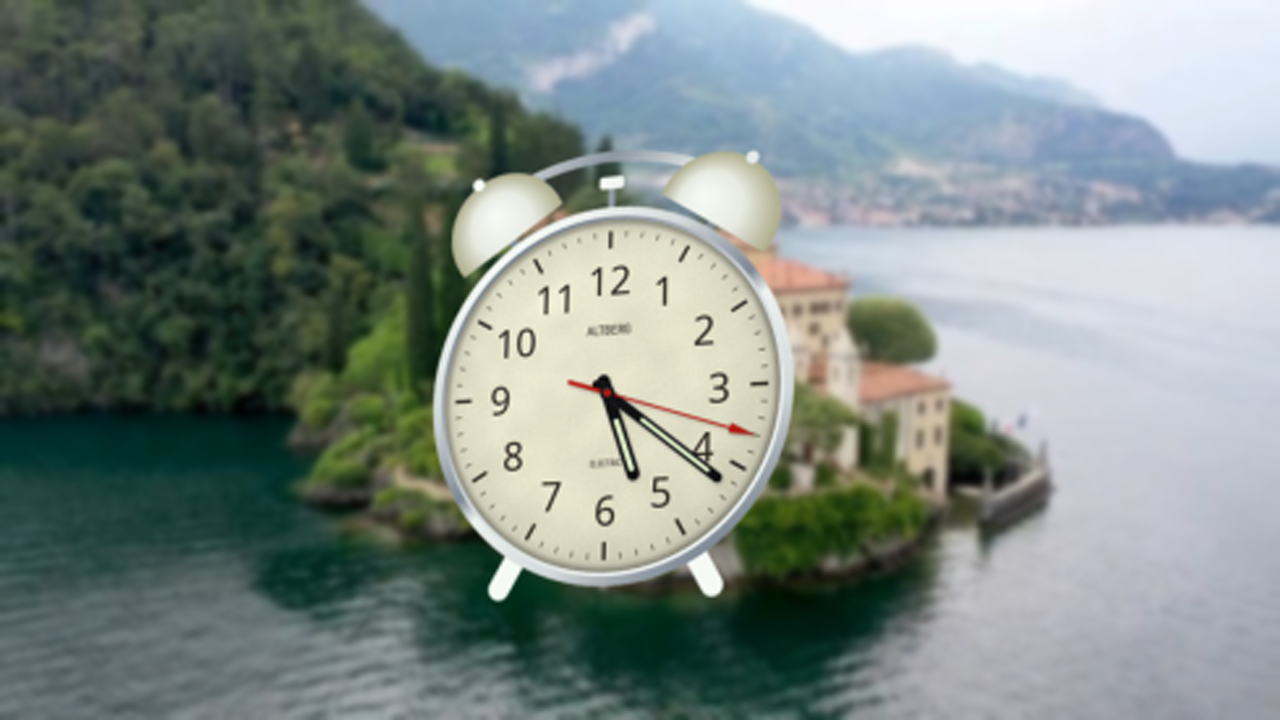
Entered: **5:21:18**
